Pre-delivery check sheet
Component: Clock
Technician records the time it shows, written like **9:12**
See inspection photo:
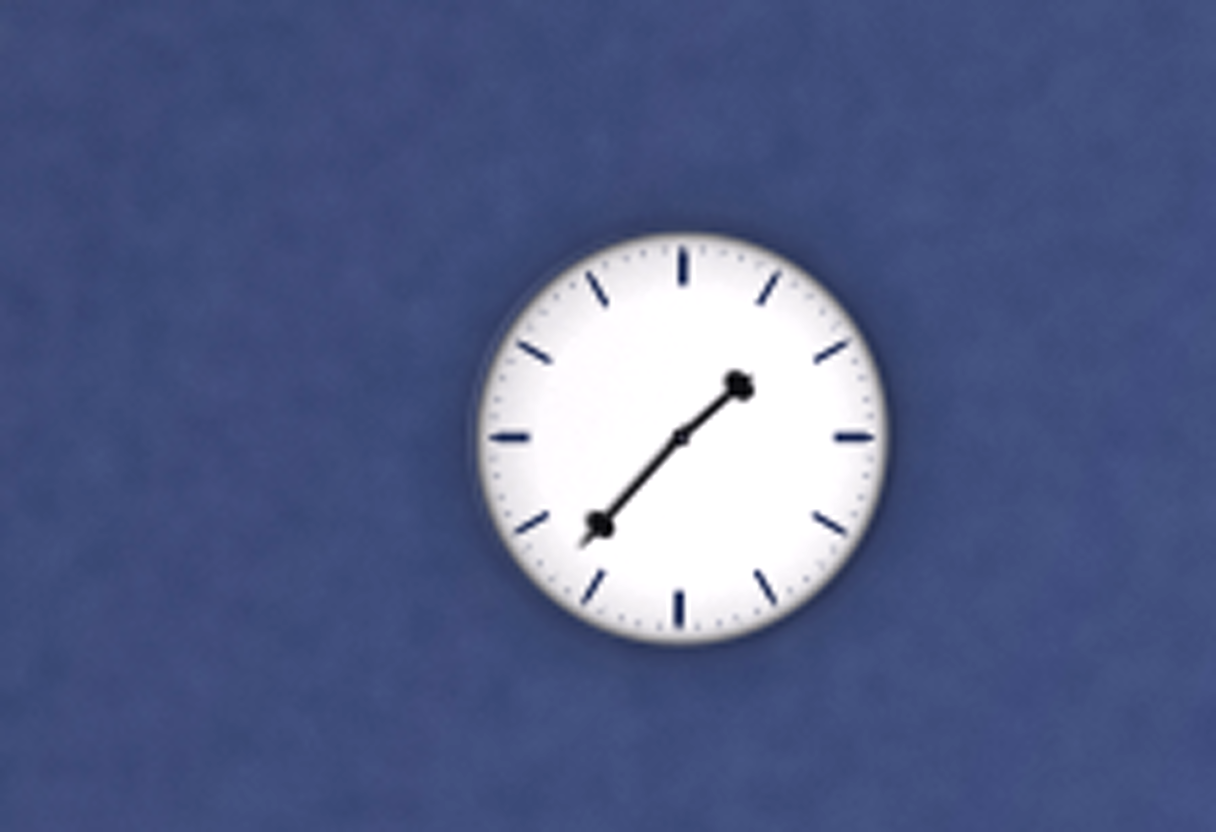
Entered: **1:37**
